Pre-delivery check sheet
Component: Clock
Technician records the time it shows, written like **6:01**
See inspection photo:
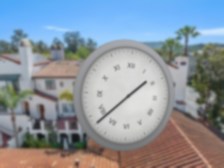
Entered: **1:38**
